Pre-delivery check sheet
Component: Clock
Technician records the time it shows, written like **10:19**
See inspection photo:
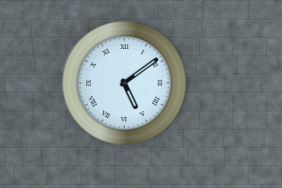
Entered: **5:09**
